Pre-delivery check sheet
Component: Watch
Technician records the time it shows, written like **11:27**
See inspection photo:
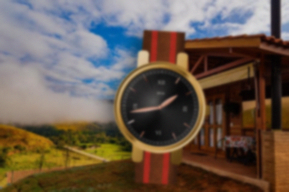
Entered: **1:43**
